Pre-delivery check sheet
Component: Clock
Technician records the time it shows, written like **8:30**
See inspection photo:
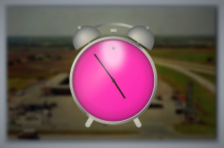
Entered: **4:54**
